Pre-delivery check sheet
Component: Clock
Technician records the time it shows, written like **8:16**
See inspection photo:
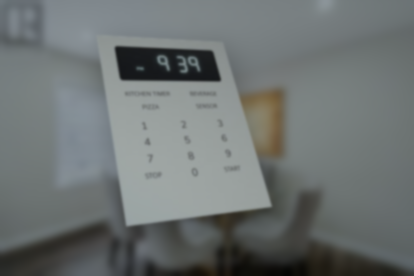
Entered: **9:39**
